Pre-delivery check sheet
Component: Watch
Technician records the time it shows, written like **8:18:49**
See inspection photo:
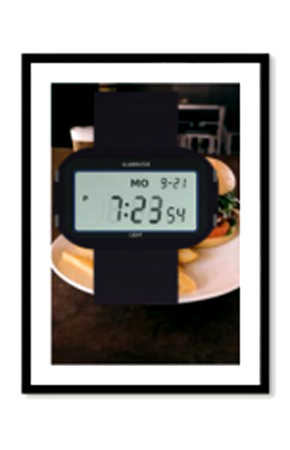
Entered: **7:23:54**
